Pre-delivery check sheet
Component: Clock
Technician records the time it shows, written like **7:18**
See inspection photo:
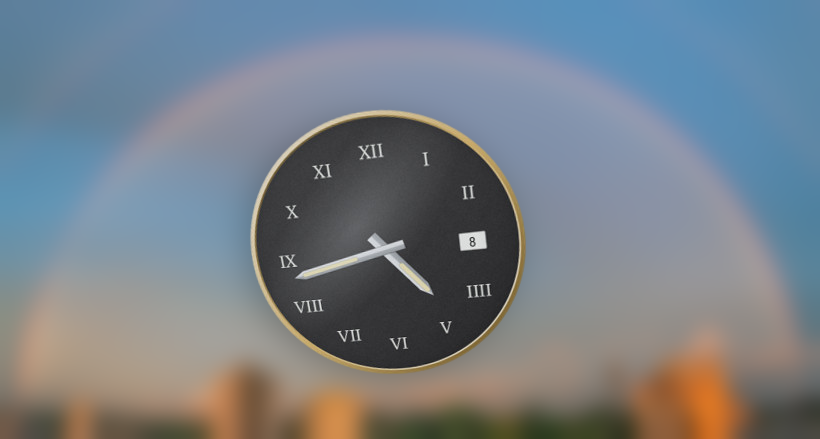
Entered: **4:43**
